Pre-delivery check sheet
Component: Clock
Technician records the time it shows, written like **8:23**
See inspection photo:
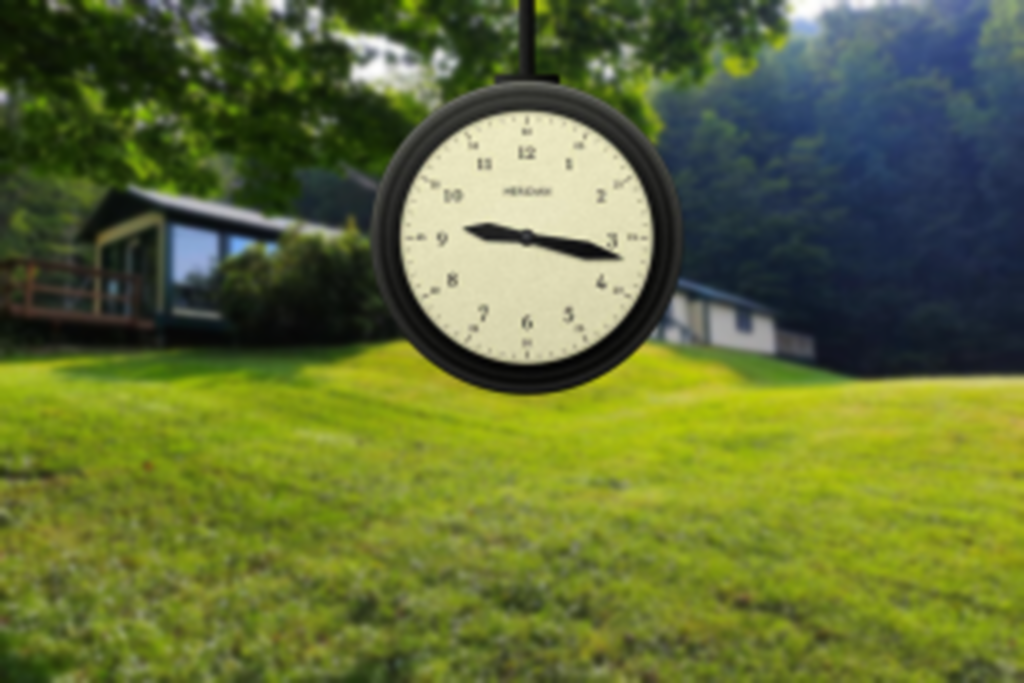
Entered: **9:17**
